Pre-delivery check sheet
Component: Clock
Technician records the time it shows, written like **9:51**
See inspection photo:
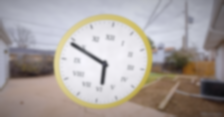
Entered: **5:49**
